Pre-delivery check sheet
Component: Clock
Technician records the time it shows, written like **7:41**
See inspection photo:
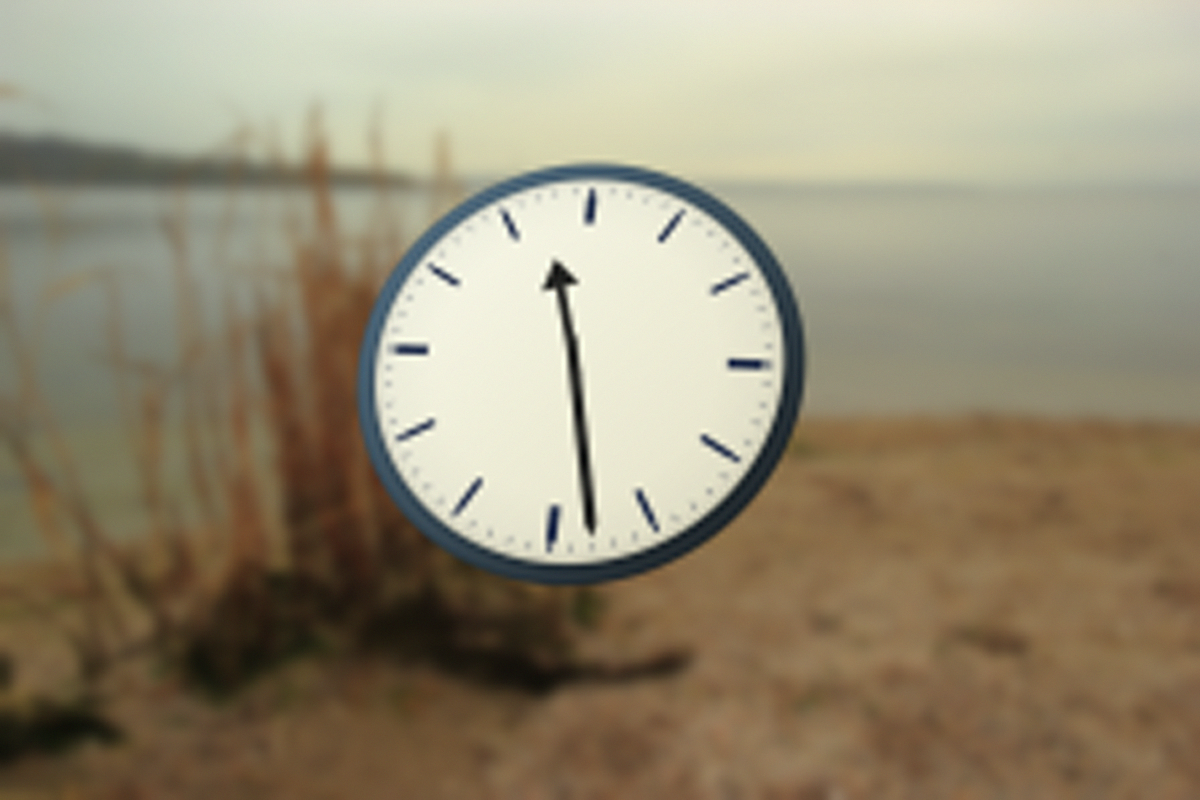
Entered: **11:28**
